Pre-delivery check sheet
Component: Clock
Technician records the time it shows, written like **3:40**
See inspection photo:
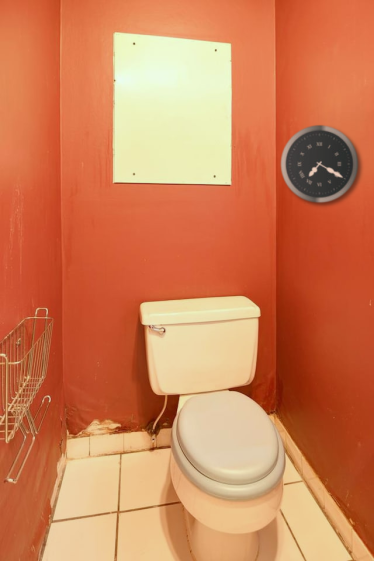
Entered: **7:20**
